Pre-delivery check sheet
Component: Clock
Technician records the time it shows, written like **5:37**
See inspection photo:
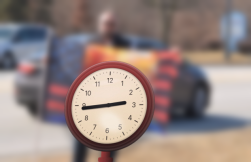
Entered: **2:44**
